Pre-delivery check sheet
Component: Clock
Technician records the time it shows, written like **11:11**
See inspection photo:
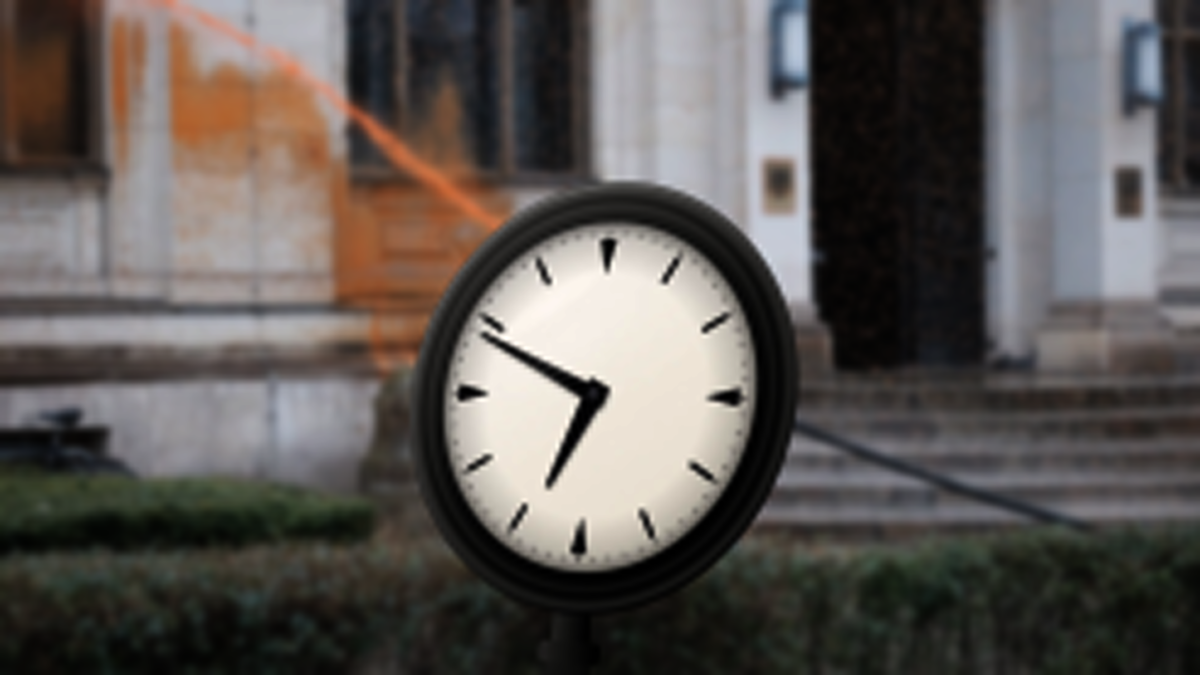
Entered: **6:49**
